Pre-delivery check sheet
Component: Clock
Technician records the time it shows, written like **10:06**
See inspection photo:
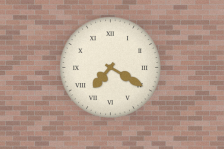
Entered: **7:20**
